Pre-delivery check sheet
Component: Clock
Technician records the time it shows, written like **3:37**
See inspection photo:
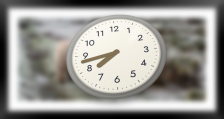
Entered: **7:43**
